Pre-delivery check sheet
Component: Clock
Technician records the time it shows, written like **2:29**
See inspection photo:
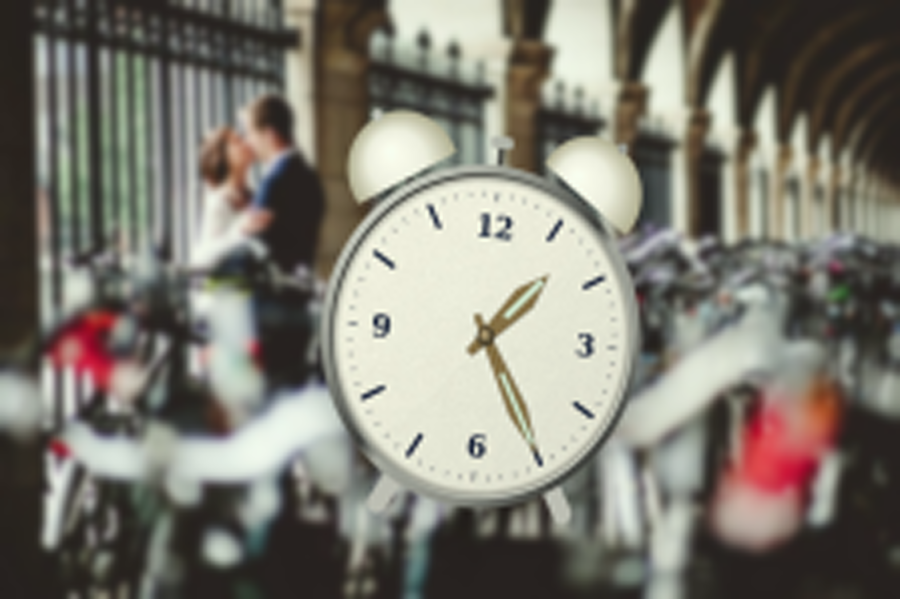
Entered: **1:25**
